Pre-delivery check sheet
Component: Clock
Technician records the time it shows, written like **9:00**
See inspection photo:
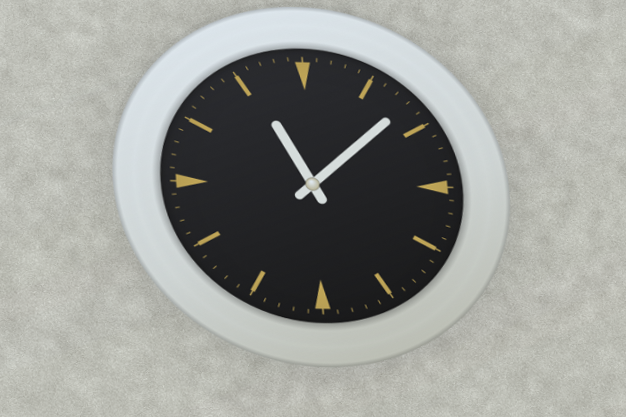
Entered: **11:08**
